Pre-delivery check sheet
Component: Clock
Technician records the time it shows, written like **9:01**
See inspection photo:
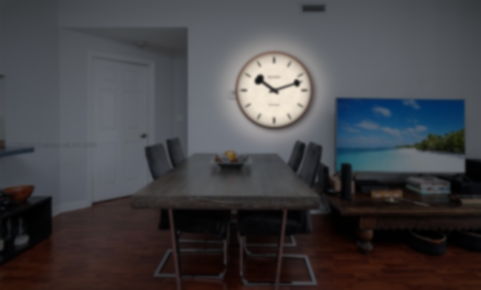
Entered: **10:12**
